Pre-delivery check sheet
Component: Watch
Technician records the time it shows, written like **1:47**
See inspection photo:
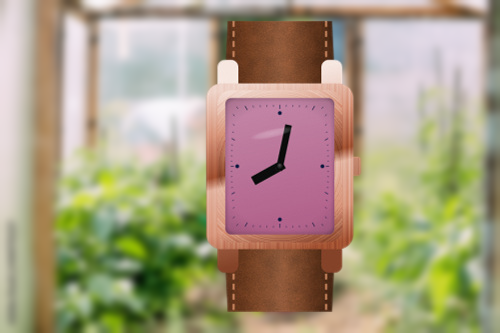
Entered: **8:02**
